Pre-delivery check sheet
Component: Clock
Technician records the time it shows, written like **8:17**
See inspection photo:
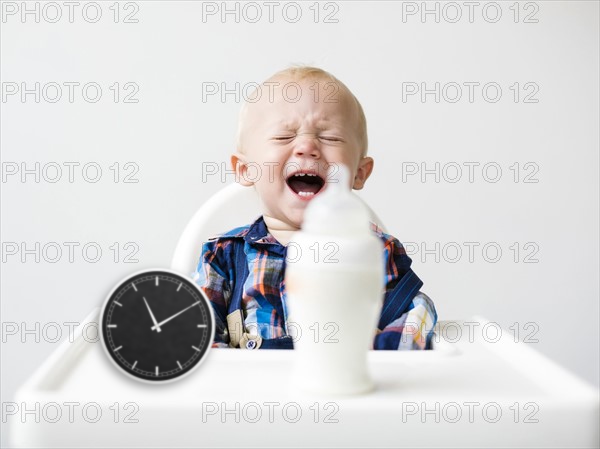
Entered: **11:10**
